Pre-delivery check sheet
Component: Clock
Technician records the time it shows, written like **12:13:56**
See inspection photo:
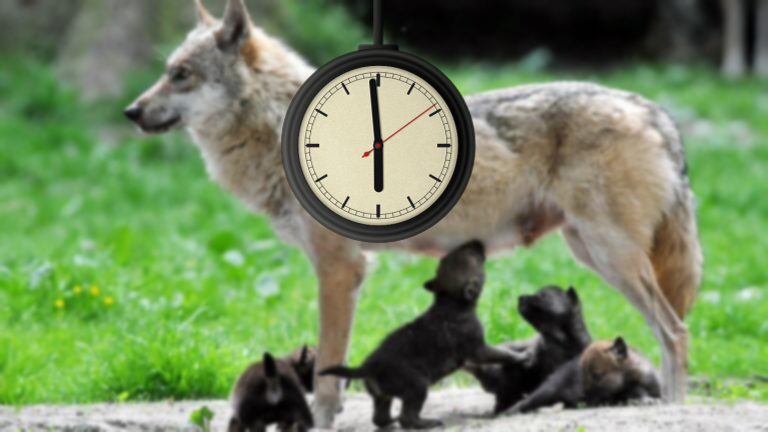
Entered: **5:59:09**
